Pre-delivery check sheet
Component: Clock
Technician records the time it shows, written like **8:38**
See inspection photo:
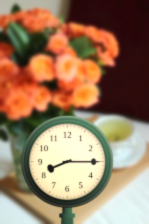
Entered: **8:15**
